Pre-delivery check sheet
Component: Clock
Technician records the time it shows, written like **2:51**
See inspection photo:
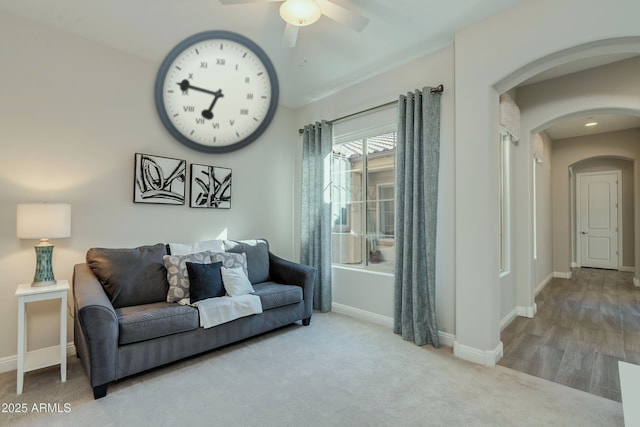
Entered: **6:47**
